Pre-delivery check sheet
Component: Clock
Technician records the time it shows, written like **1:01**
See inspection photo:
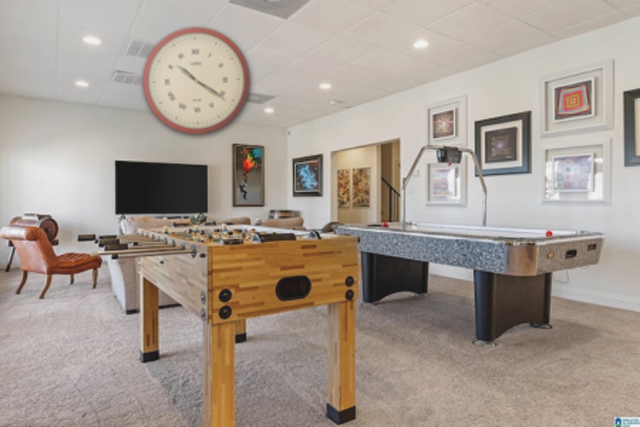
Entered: **10:21**
